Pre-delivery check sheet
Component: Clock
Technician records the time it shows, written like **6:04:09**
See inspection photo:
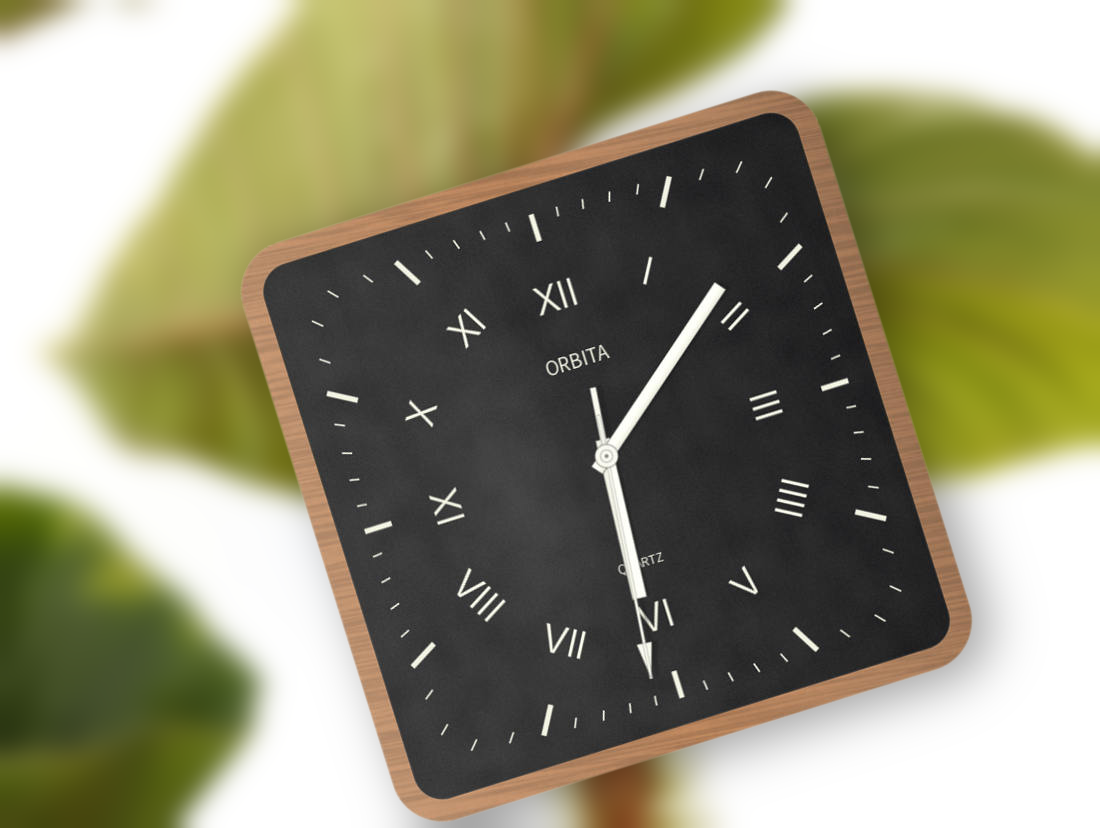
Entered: **6:08:31**
